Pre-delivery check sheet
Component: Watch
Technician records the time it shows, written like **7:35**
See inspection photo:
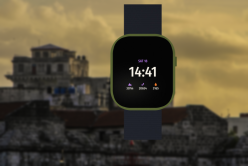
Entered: **14:41**
